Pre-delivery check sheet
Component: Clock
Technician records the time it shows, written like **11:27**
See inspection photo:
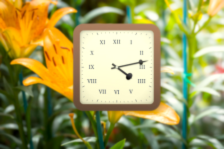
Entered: **4:13**
